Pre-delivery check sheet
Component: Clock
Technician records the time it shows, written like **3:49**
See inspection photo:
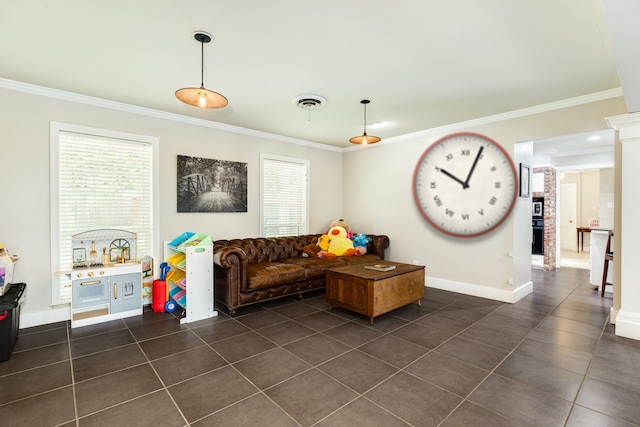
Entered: **10:04**
